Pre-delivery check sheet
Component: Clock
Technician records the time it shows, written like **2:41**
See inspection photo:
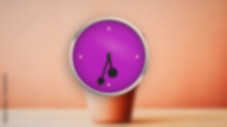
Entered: **5:33**
